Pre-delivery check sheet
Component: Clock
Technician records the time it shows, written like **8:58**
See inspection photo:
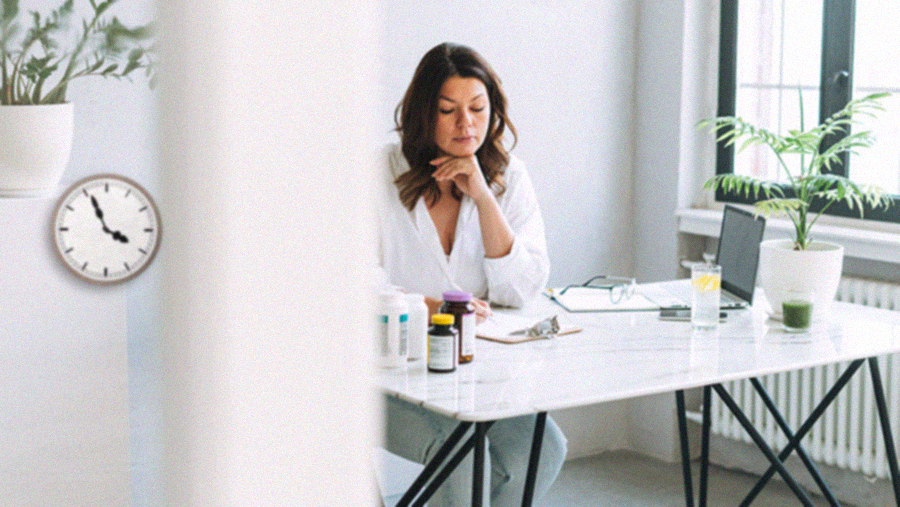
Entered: **3:56**
